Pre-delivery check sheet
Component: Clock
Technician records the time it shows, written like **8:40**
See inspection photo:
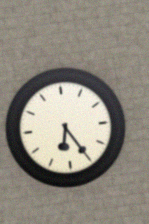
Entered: **6:25**
